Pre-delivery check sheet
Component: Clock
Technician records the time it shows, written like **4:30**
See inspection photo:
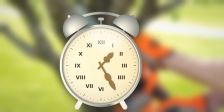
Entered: **1:25**
